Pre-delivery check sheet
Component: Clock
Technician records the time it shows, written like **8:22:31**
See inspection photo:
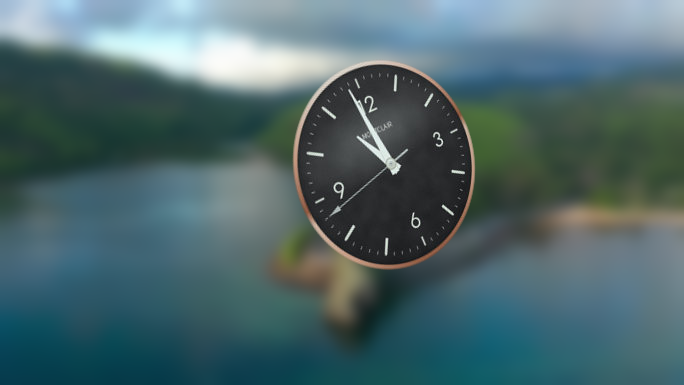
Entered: **10:58:43**
